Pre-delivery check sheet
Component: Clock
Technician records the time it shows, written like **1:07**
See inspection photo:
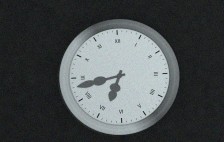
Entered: **6:43**
